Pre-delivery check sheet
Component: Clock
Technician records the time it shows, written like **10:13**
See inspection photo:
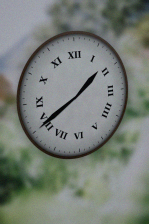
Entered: **1:40**
